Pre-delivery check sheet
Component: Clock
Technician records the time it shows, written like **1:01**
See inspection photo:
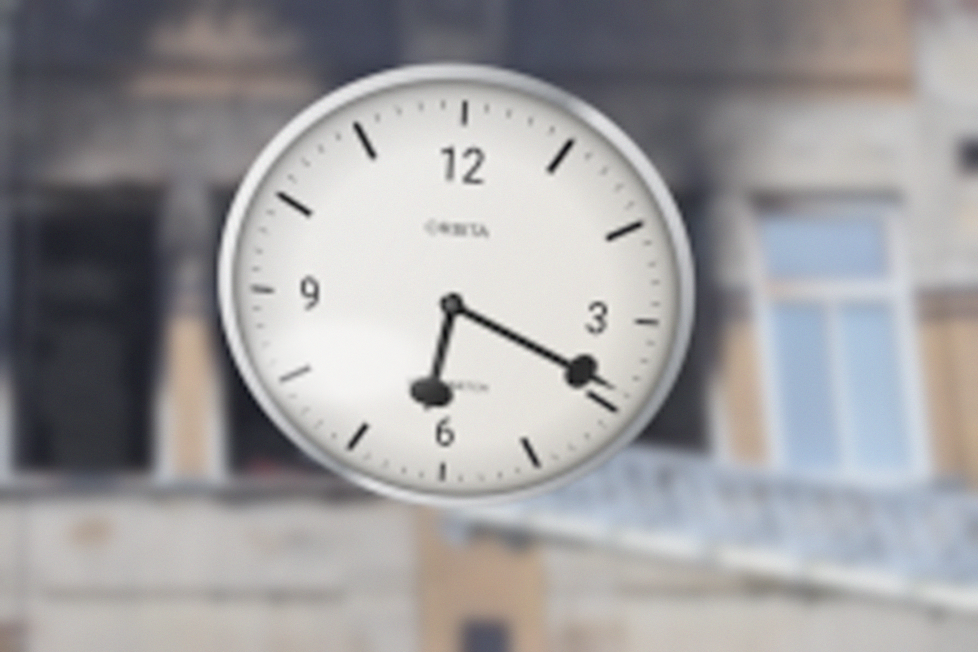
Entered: **6:19**
